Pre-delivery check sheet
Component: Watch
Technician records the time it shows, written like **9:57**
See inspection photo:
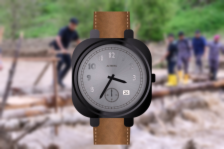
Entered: **3:35**
